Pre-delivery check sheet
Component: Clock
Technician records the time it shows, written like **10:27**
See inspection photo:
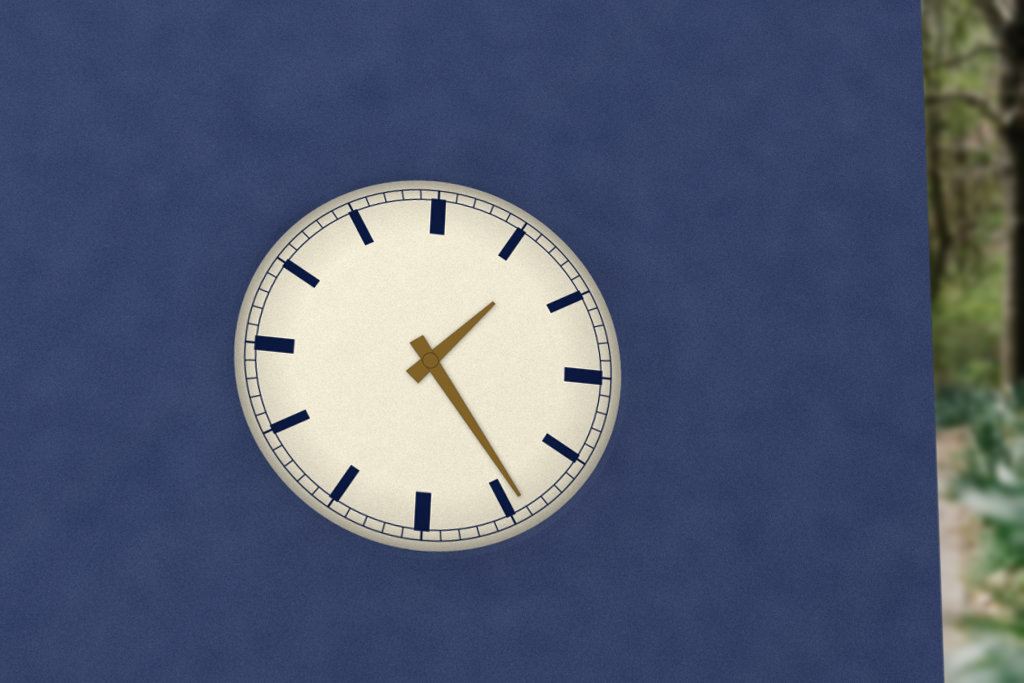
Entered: **1:24**
